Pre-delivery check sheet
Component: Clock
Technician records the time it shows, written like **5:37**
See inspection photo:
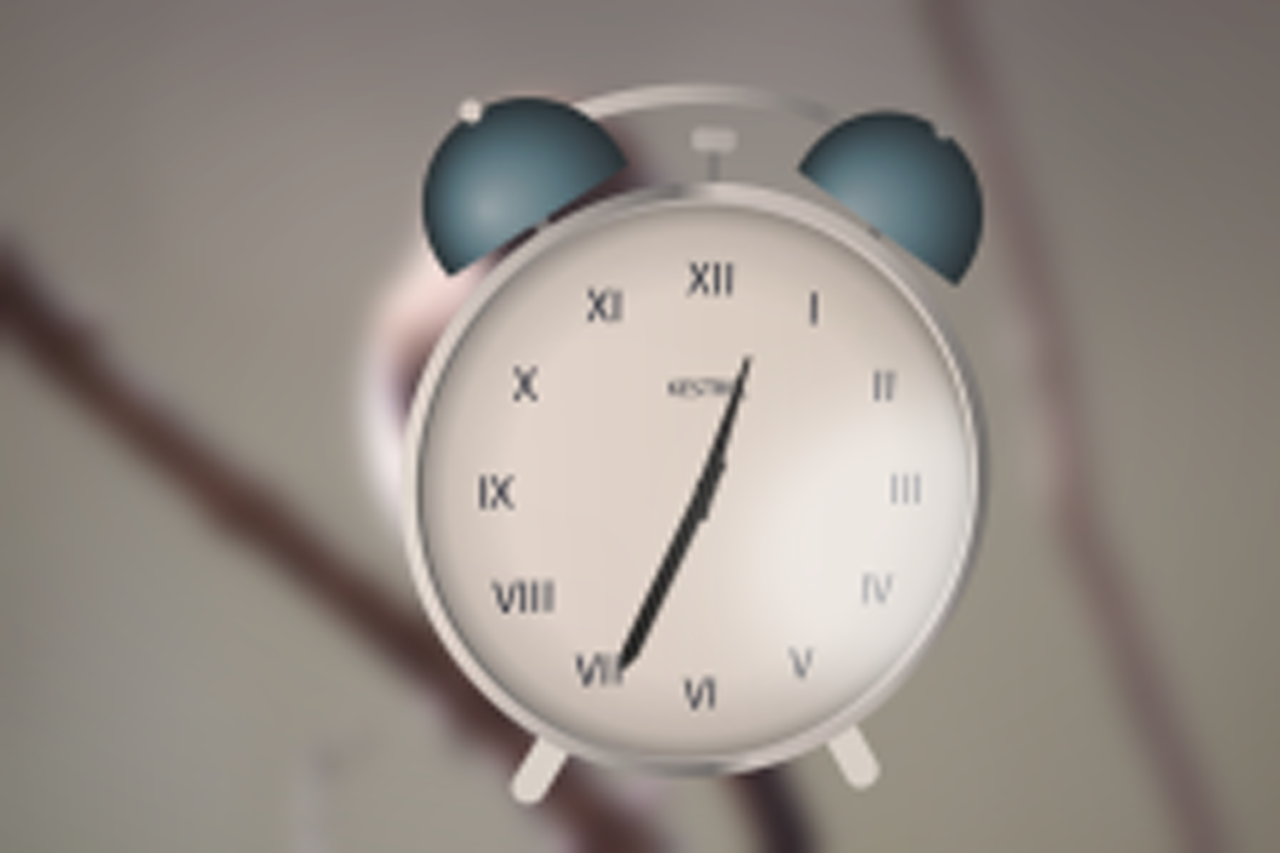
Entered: **12:34**
